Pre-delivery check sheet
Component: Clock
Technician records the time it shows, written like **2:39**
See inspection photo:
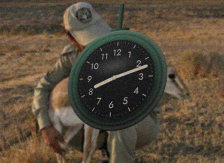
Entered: **8:12**
